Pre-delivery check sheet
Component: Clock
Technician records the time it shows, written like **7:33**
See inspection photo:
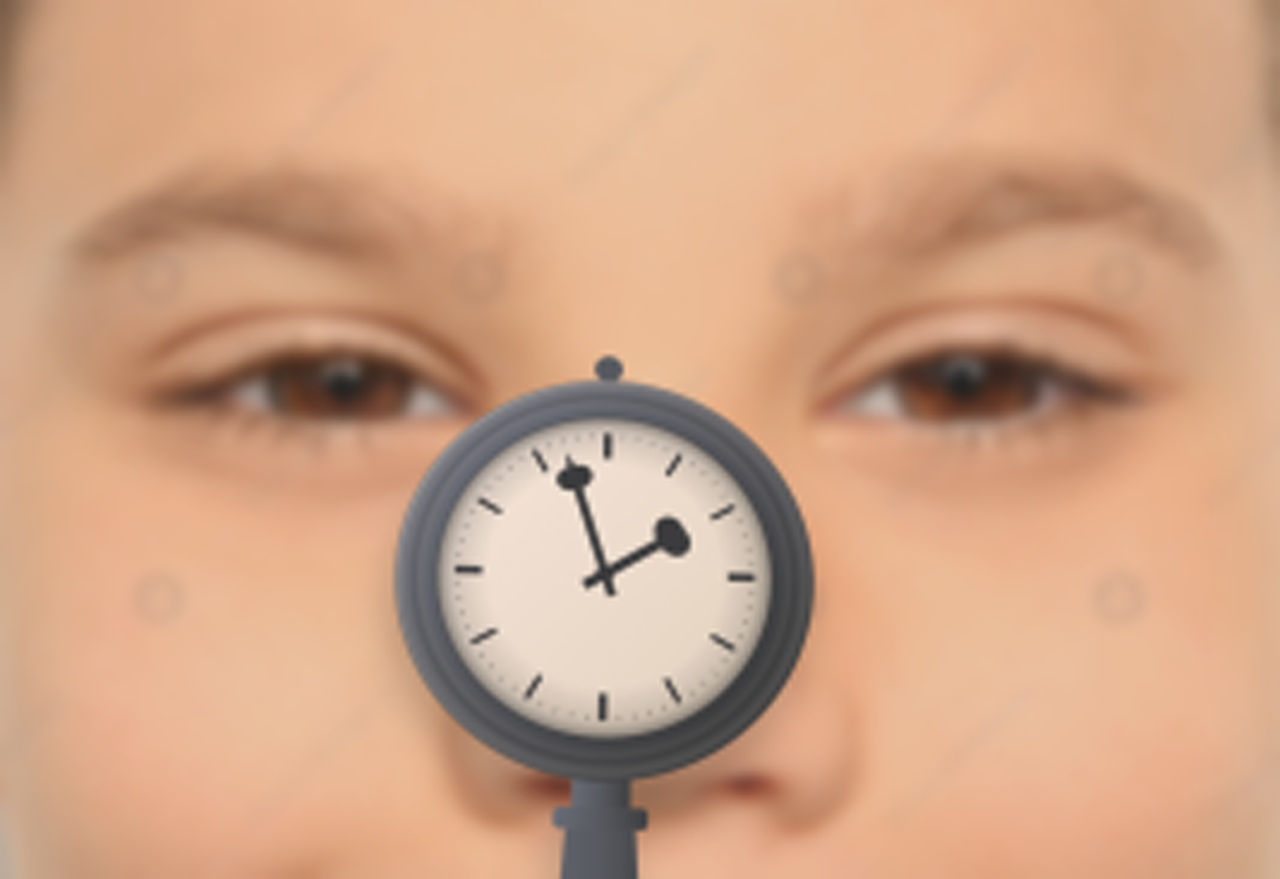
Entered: **1:57**
